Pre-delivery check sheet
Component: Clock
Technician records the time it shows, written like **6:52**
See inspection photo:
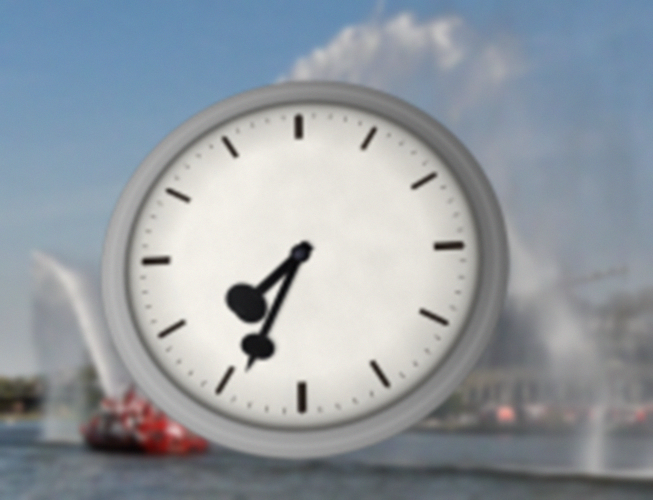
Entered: **7:34**
